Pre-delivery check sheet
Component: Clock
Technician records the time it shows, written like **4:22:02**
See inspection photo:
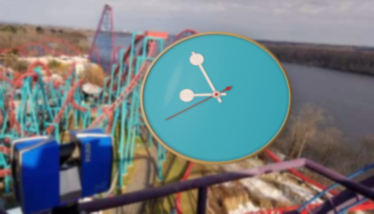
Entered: **8:55:40**
